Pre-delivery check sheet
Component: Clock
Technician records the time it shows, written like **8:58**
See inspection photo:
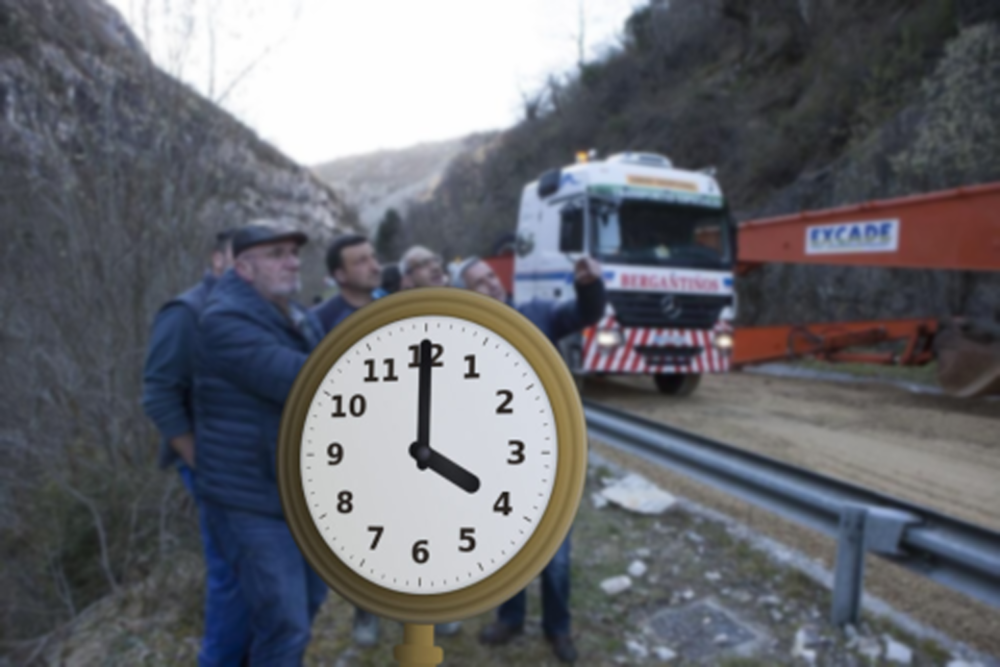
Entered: **4:00**
